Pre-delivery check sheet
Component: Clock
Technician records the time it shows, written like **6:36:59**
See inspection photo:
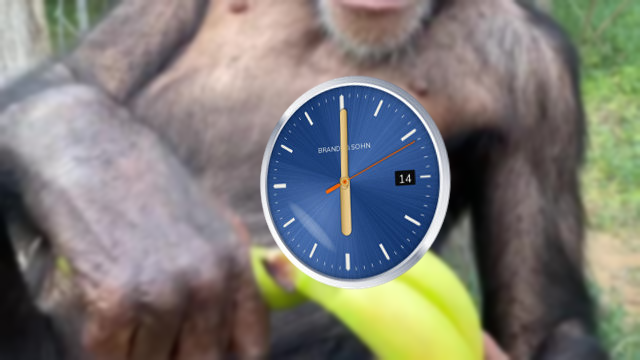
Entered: **6:00:11**
